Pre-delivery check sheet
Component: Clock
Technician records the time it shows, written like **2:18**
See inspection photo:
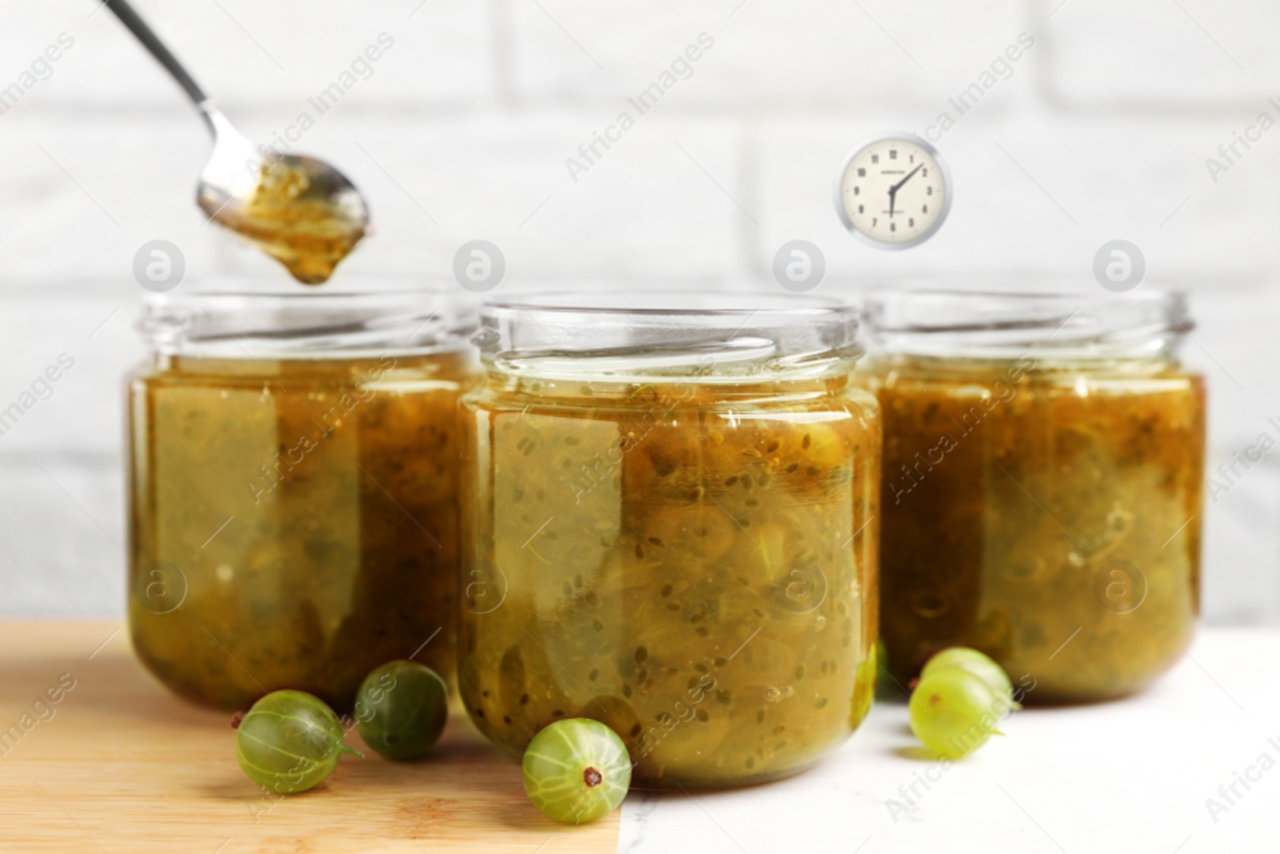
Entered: **6:08**
